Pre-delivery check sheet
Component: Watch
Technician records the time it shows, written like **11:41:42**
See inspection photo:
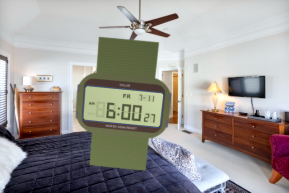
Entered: **6:00:27**
